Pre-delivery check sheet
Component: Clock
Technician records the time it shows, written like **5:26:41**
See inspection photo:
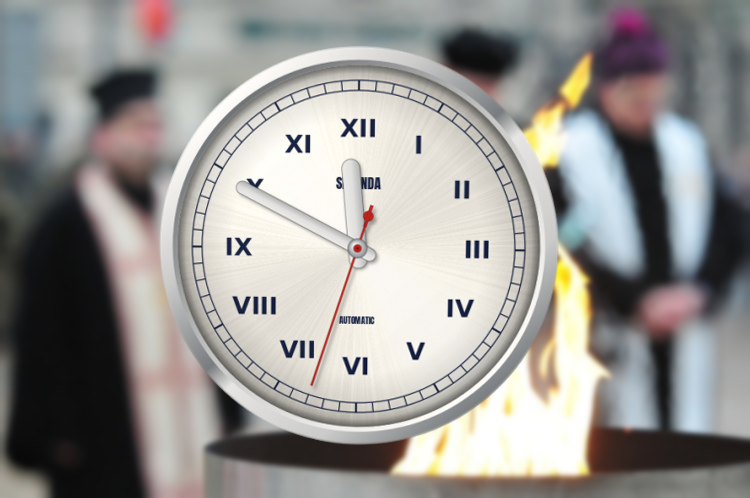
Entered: **11:49:33**
